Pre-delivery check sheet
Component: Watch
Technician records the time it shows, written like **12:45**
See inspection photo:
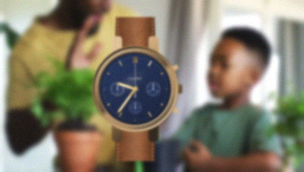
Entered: **9:36**
